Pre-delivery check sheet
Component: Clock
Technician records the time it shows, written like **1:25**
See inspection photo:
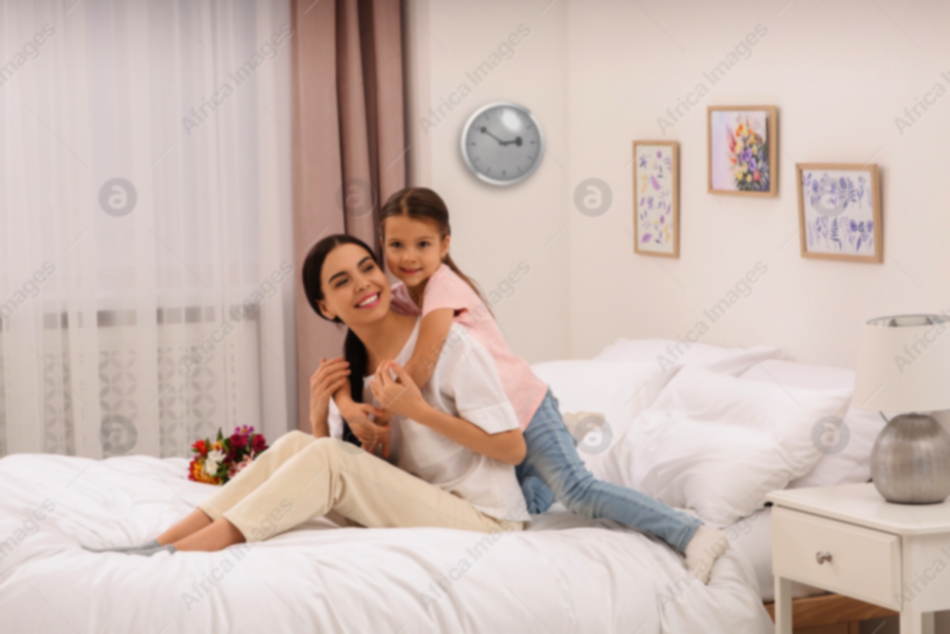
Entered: **2:51**
